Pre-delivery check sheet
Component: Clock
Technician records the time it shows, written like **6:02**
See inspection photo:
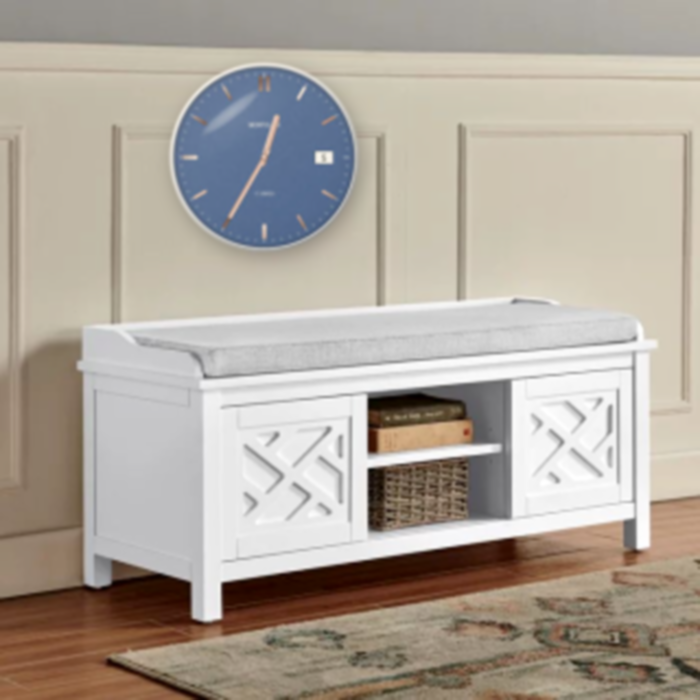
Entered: **12:35**
